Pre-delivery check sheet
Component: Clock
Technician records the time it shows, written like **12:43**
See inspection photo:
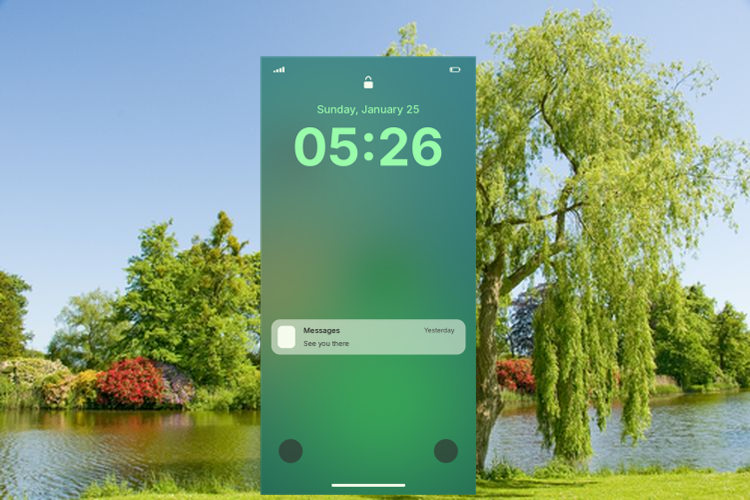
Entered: **5:26**
